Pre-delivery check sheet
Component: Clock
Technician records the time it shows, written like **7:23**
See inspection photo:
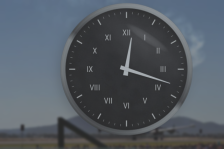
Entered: **12:18**
